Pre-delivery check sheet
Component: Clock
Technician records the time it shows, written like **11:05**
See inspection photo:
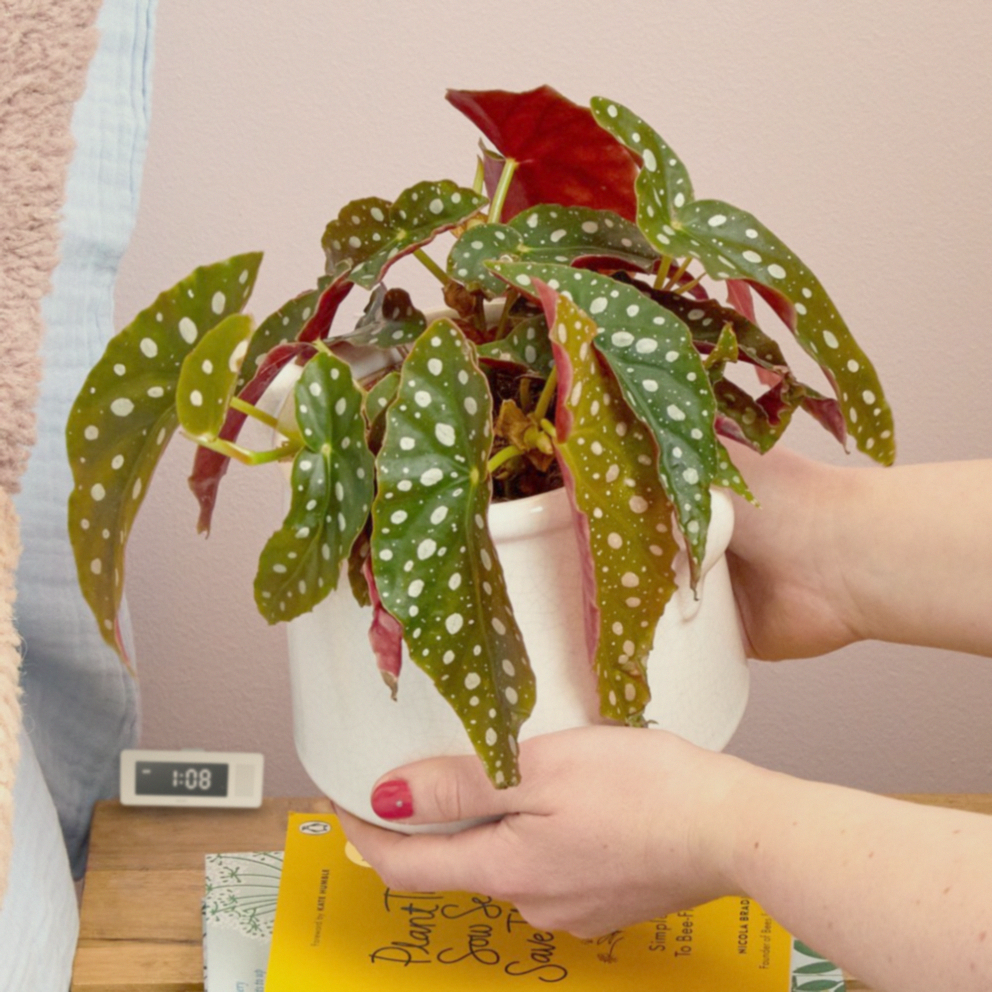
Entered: **1:08**
